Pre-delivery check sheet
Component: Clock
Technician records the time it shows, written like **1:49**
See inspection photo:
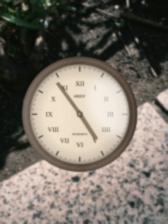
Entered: **4:54**
